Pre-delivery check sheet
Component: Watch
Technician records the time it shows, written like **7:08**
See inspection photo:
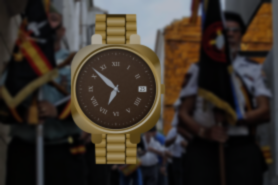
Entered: **6:52**
